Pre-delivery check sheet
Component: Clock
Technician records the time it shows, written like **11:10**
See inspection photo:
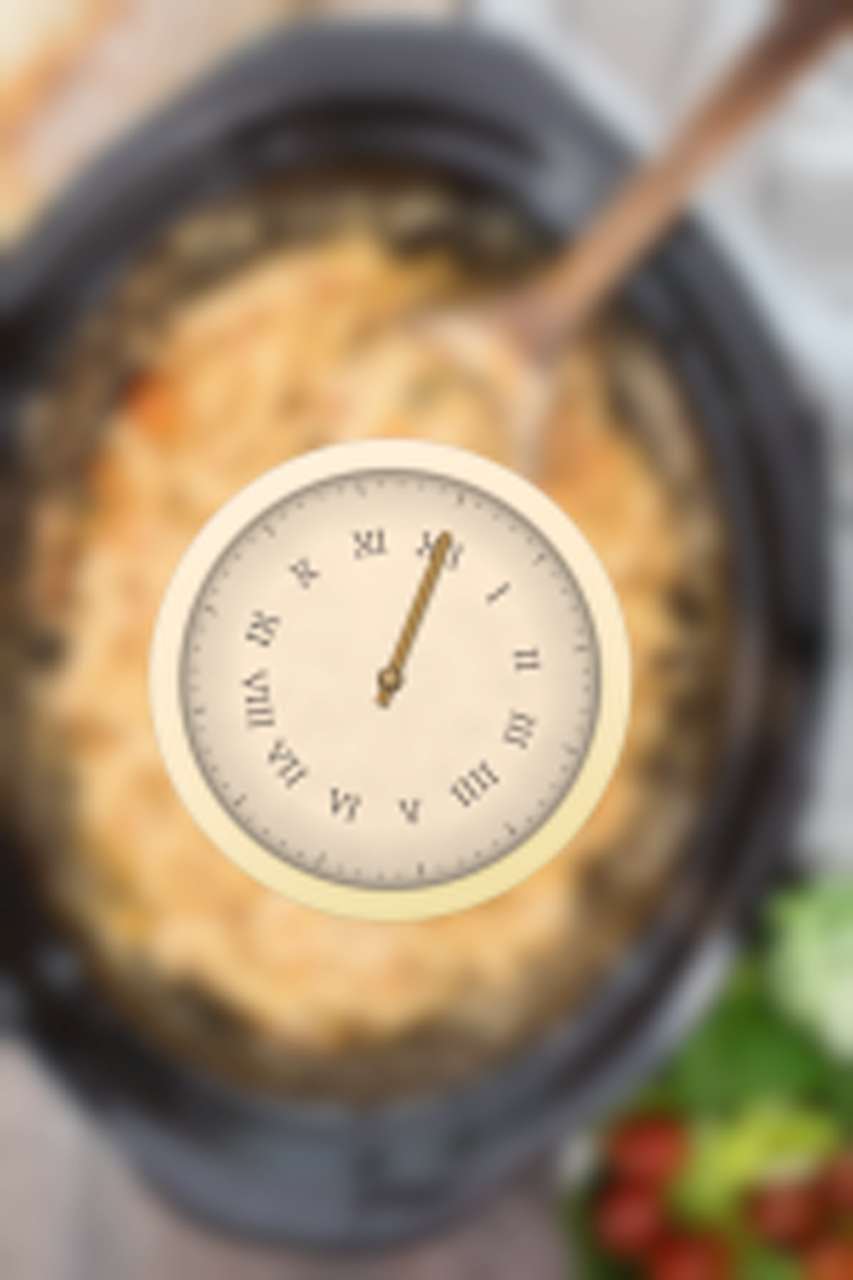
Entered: **12:00**
